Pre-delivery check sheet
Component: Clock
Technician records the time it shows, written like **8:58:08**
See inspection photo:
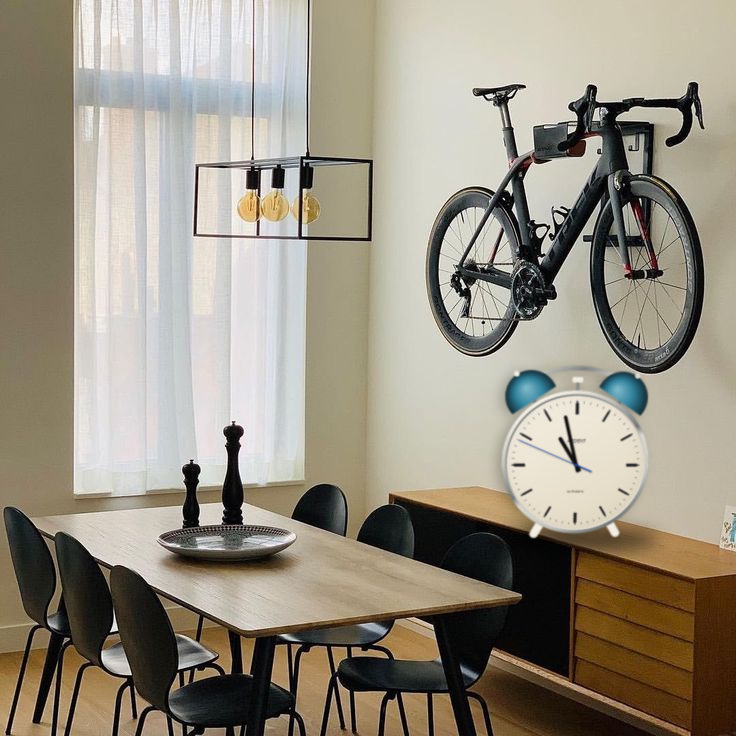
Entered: **10:57:49**
